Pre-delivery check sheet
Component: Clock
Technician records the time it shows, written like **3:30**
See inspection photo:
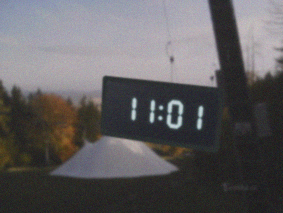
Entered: **11:01**
